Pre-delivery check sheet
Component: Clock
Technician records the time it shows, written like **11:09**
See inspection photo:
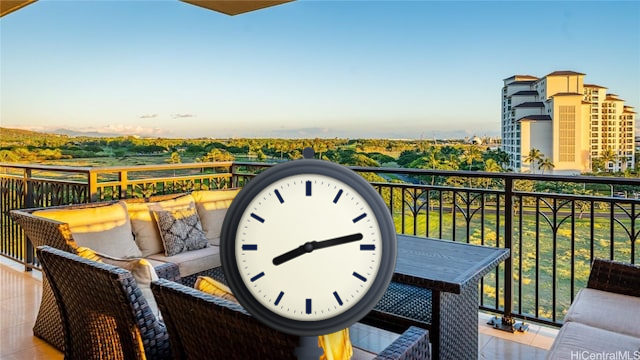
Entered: **8:13**
